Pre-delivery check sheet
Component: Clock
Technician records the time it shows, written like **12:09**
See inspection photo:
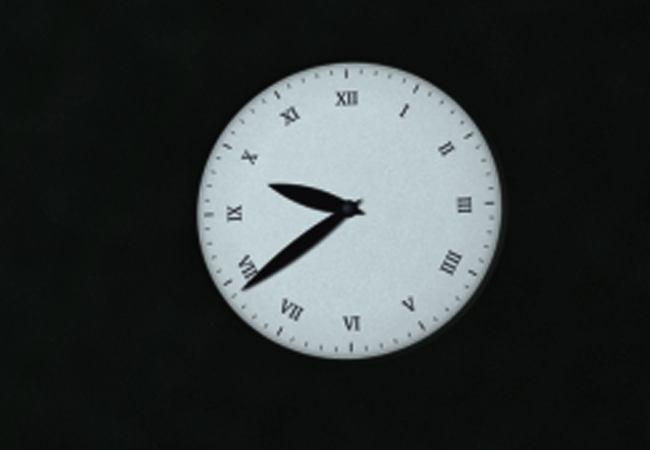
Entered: **9:39**
